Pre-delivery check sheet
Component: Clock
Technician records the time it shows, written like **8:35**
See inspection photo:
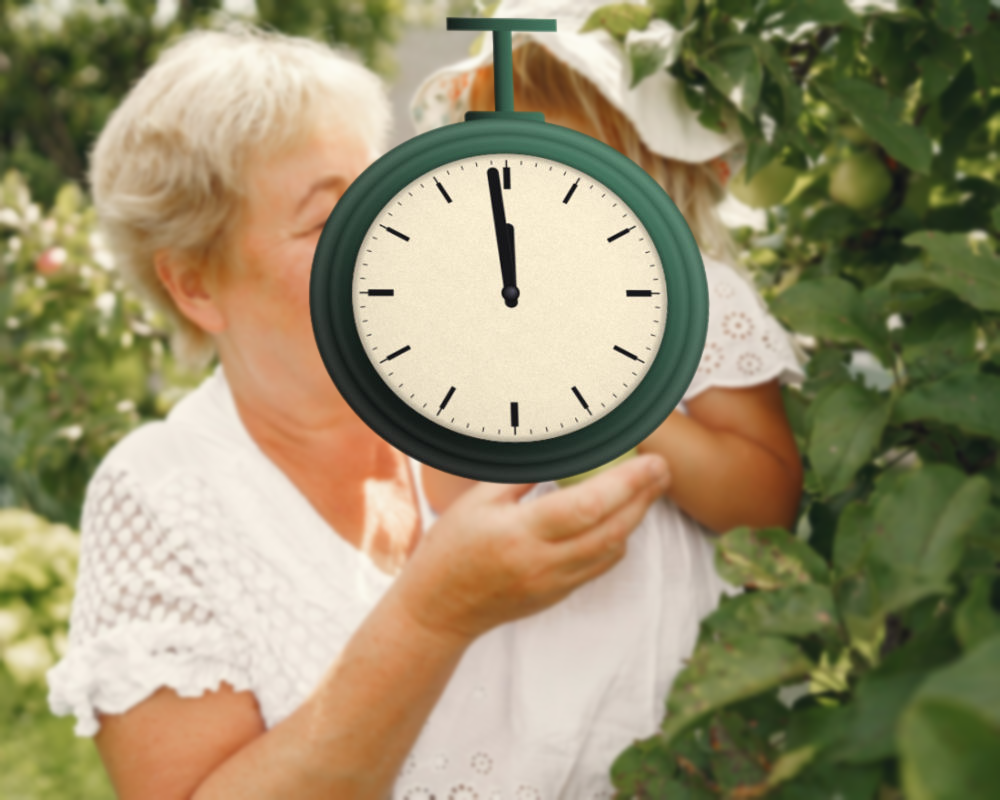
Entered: **11:59**
